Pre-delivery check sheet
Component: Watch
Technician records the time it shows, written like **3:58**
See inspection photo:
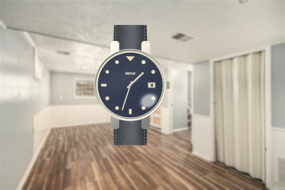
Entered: **1:33**
